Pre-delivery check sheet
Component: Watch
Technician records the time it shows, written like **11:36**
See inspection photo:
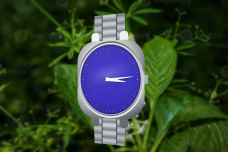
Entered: **3:14**
